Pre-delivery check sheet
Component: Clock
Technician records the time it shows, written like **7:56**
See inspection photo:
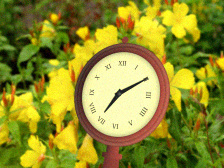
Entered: **7:10**
